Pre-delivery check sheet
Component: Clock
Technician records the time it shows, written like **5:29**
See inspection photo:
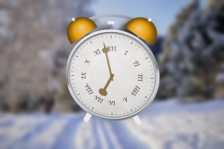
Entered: **6:58**
